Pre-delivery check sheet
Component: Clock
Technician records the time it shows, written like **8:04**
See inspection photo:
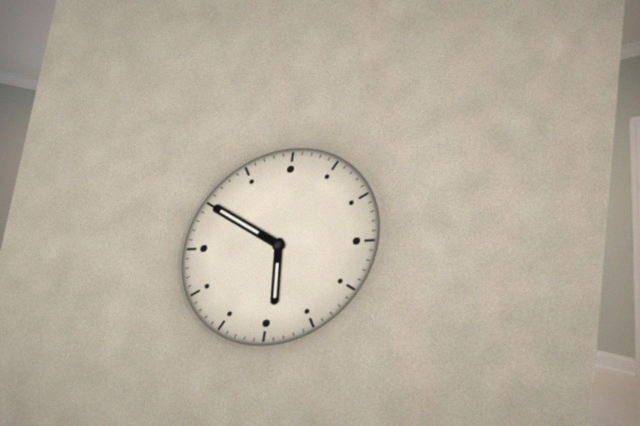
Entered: **5:50**
